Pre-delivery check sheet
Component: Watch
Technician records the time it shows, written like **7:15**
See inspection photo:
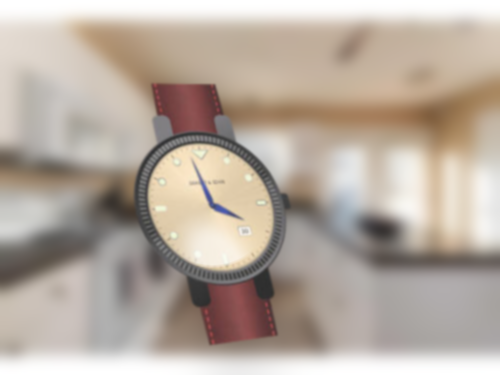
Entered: **3:58**
